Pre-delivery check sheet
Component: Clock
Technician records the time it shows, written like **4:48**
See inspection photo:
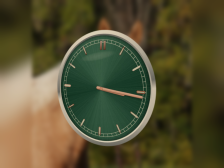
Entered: **3:16**
